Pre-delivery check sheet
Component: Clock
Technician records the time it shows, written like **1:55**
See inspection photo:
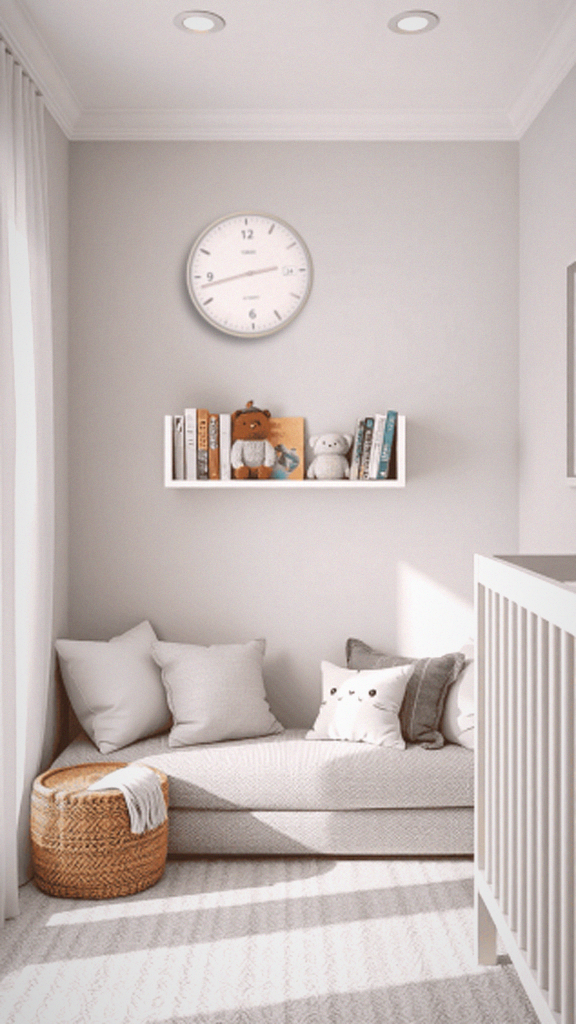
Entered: **2:43**
